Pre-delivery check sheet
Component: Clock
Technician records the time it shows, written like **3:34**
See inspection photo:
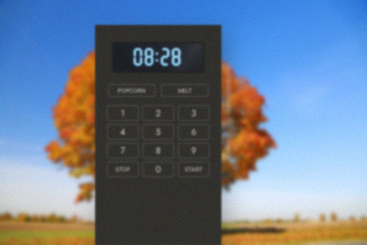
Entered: **8:28**
